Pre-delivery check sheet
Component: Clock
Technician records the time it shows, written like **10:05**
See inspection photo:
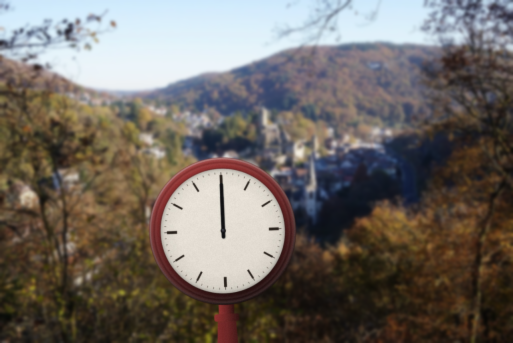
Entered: **12:00**
